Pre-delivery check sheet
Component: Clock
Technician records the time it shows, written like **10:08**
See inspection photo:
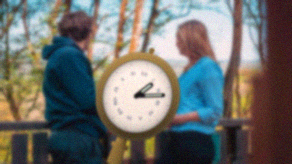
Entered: **1:12**
